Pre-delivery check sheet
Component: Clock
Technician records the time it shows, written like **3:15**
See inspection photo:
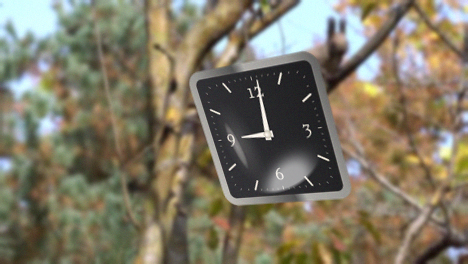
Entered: **9:01**
